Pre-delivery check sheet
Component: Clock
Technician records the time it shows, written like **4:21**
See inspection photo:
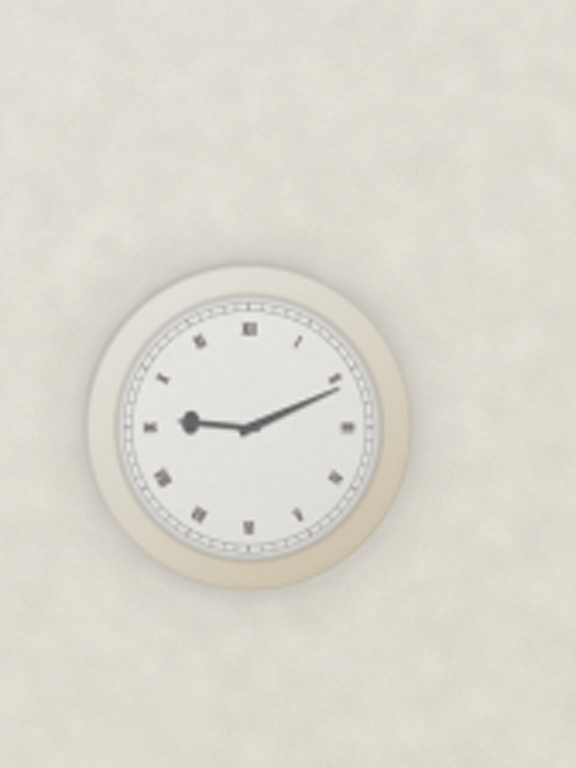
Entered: **9:11**
